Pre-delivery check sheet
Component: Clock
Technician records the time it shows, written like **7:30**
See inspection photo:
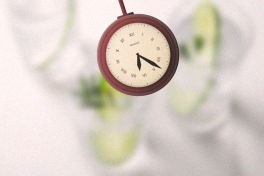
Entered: **6:23**
